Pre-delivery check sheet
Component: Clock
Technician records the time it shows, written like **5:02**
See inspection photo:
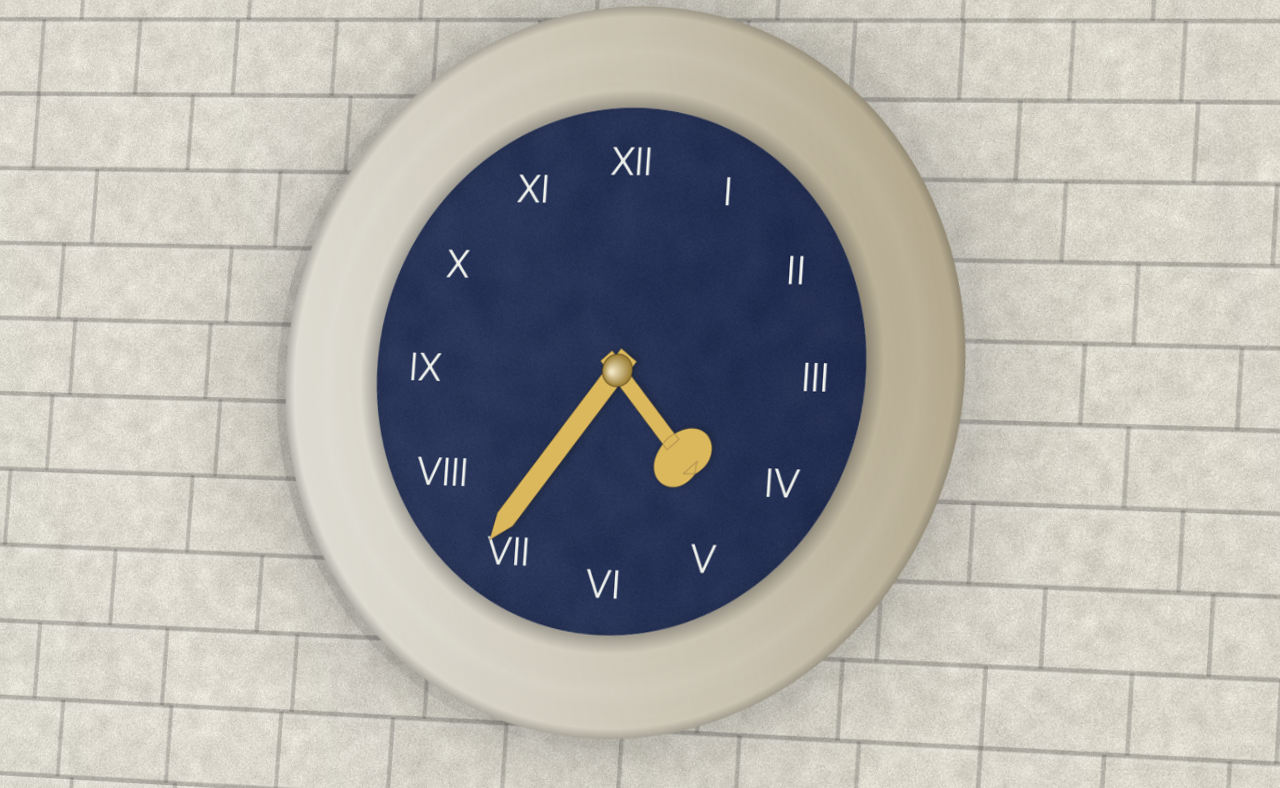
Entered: **4:36**
